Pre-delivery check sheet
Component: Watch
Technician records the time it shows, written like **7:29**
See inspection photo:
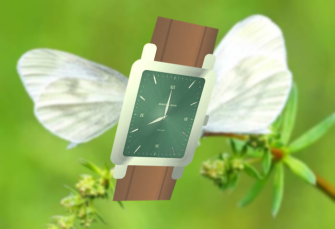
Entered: **8:00**
